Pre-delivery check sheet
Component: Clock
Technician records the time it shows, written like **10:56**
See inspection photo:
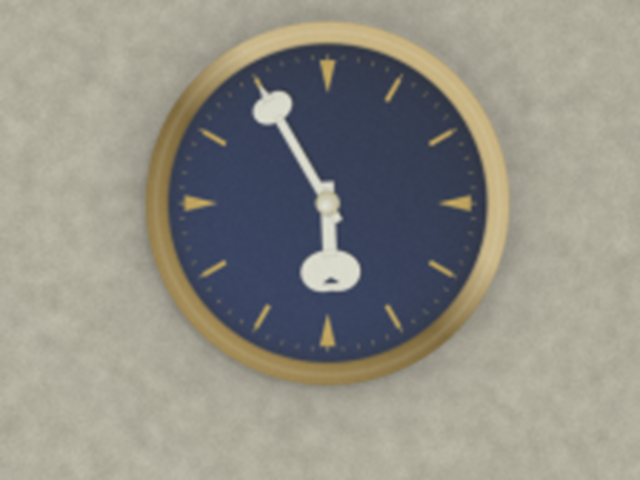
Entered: **5:55**
